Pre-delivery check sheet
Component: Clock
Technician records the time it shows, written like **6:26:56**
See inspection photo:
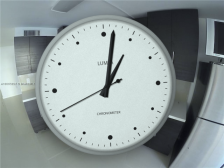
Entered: **1:01:41**
